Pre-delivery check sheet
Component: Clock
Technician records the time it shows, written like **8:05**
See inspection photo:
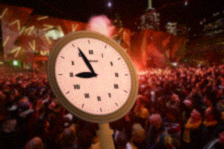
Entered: **8:56**
